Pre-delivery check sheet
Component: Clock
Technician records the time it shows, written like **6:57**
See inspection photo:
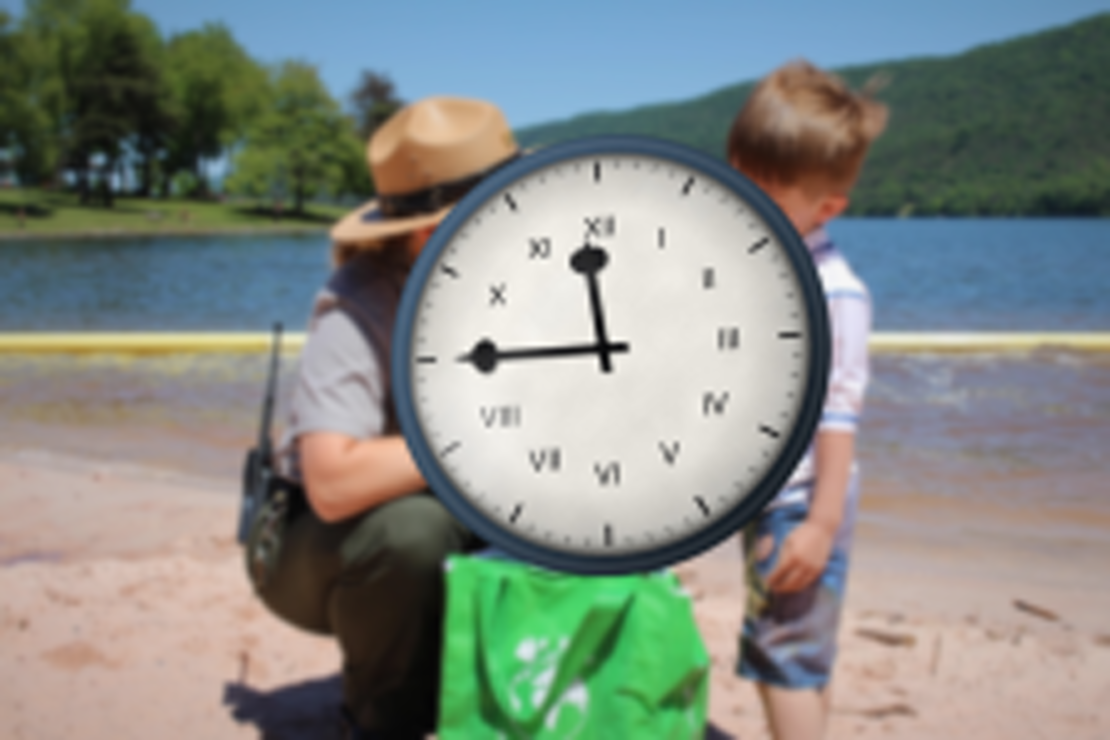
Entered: **11:45**
